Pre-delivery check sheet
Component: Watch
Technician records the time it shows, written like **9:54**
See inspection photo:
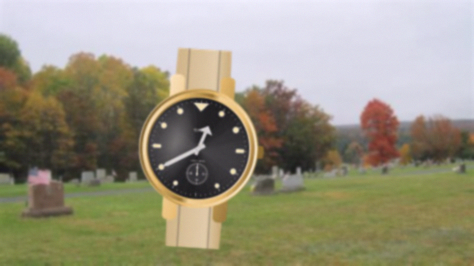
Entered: **12:40**
